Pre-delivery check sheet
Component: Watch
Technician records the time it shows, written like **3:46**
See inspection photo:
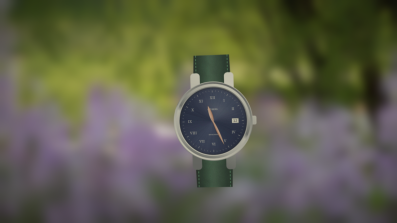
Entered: **11:26**
